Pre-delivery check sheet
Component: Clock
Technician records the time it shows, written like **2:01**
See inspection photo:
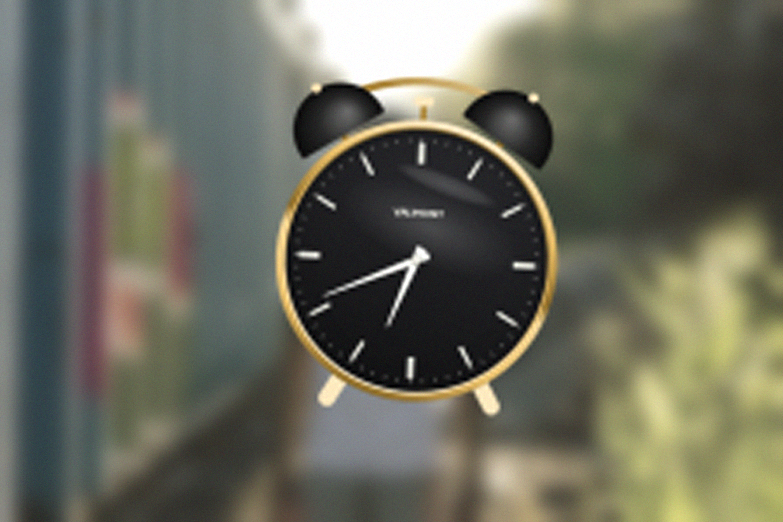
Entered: **6:41**
